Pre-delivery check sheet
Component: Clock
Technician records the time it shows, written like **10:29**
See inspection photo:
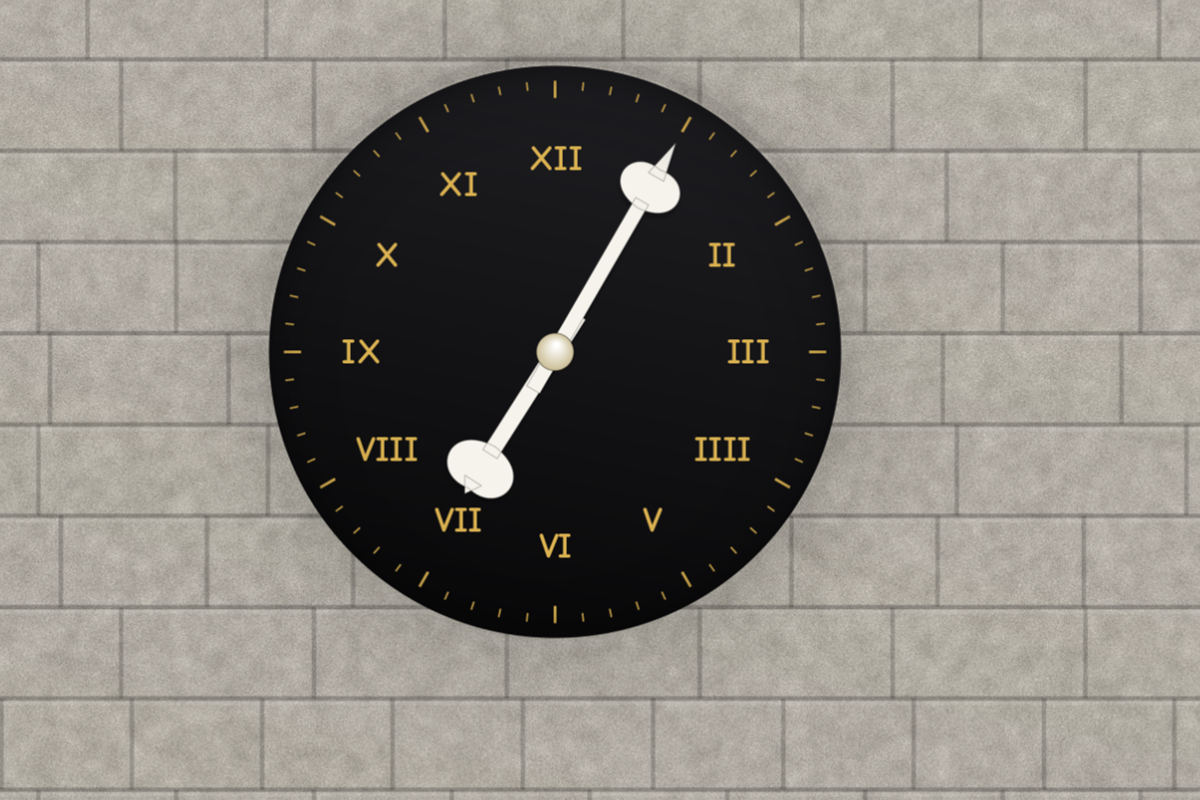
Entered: **7:05**
